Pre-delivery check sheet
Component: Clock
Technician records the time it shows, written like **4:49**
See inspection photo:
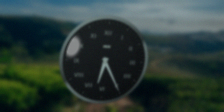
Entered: **6:25**
